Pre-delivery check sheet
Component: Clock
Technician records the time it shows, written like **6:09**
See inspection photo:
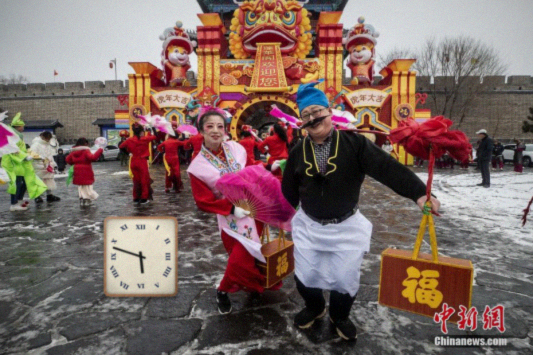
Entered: **5:48**
